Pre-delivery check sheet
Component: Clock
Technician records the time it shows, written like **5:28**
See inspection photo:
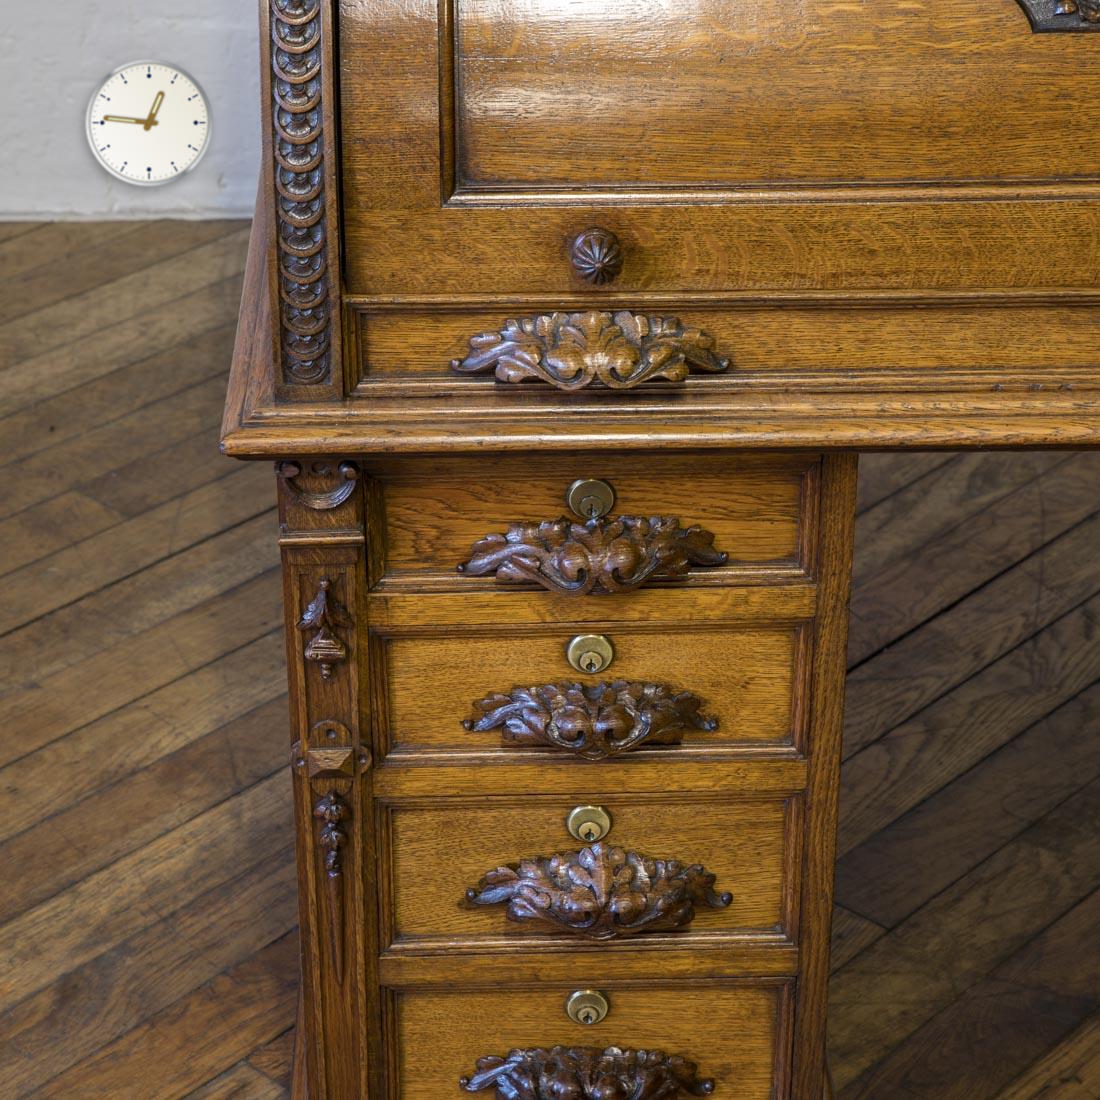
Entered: **12:46**
